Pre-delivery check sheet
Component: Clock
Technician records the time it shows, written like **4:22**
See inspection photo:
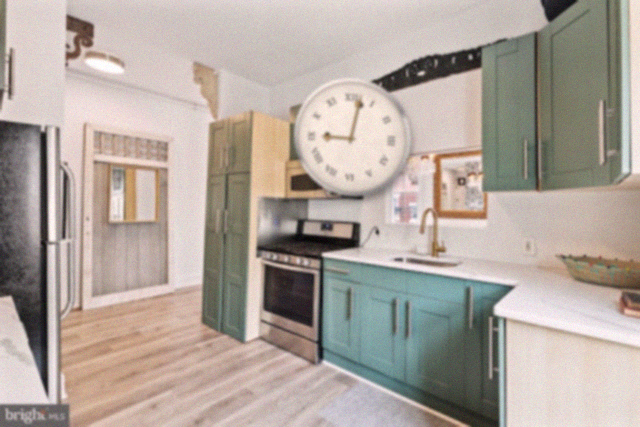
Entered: **9:02**
